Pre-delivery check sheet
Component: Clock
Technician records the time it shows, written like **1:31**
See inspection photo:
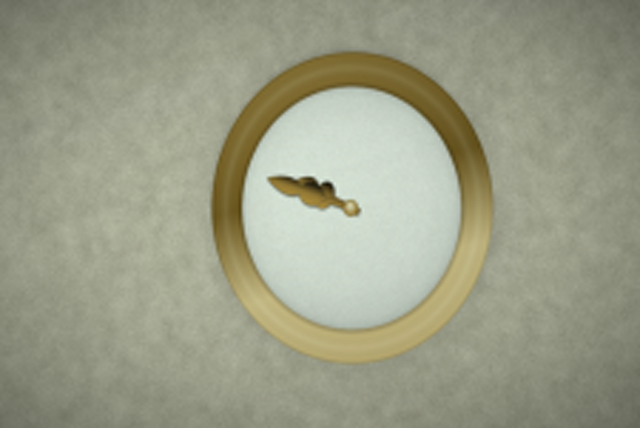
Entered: **9:48**
